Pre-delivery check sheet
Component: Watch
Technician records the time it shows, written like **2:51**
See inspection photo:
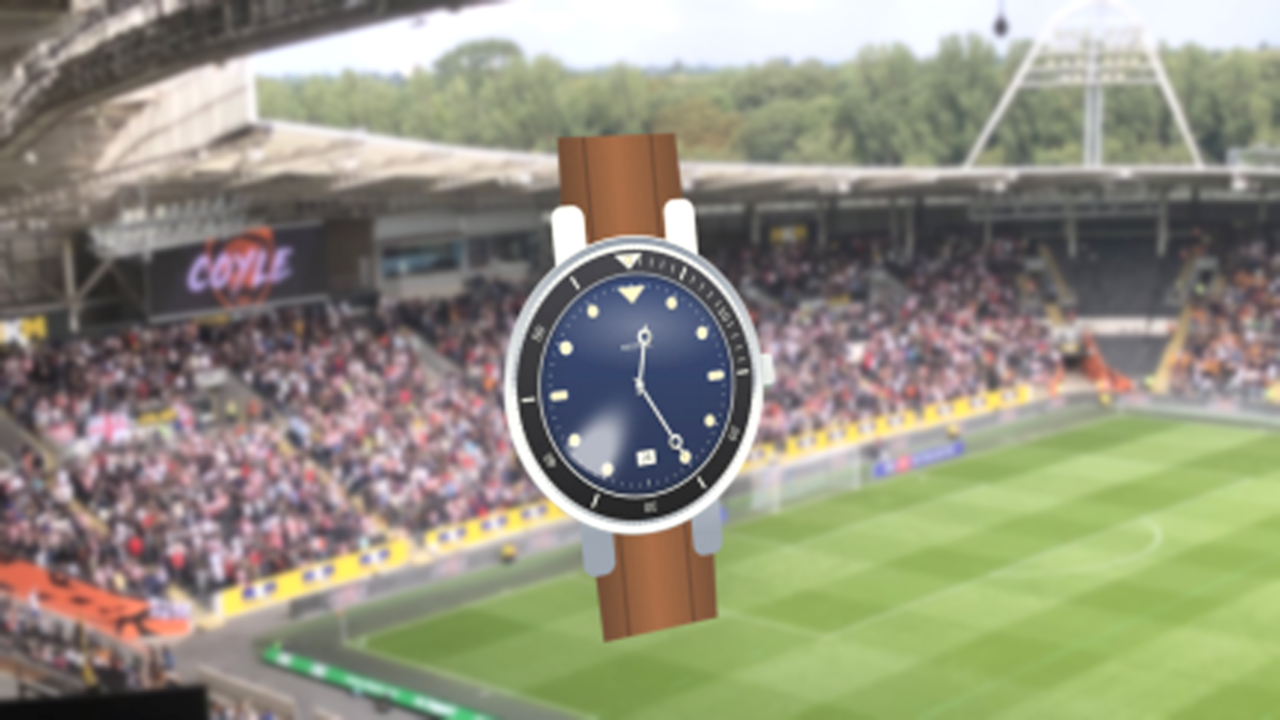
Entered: **12:25**
